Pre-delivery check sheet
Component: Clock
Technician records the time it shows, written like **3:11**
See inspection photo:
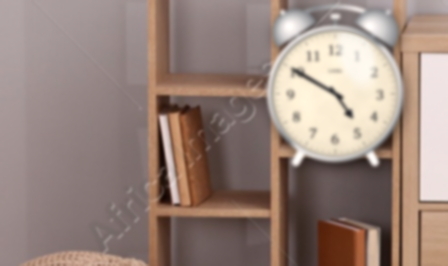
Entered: **4:50**
